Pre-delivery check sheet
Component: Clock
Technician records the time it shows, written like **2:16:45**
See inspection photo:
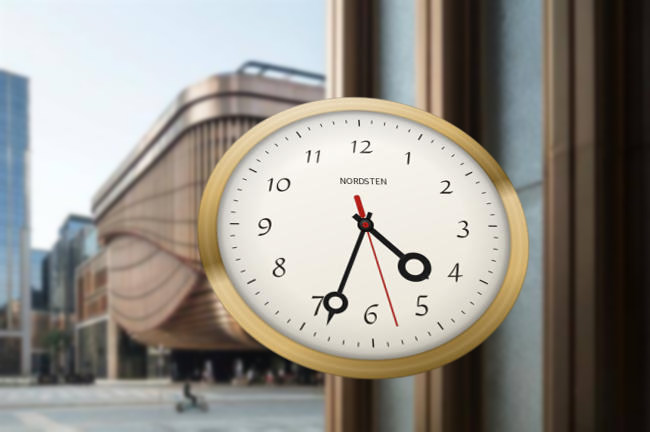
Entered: **4:33:28**
